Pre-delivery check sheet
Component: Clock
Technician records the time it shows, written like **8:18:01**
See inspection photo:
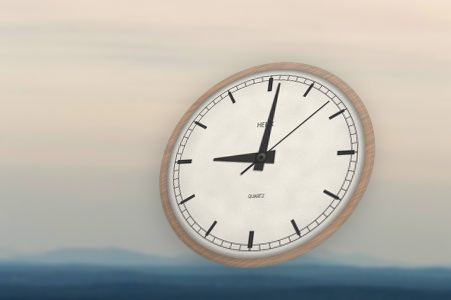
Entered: **9:01:08**
